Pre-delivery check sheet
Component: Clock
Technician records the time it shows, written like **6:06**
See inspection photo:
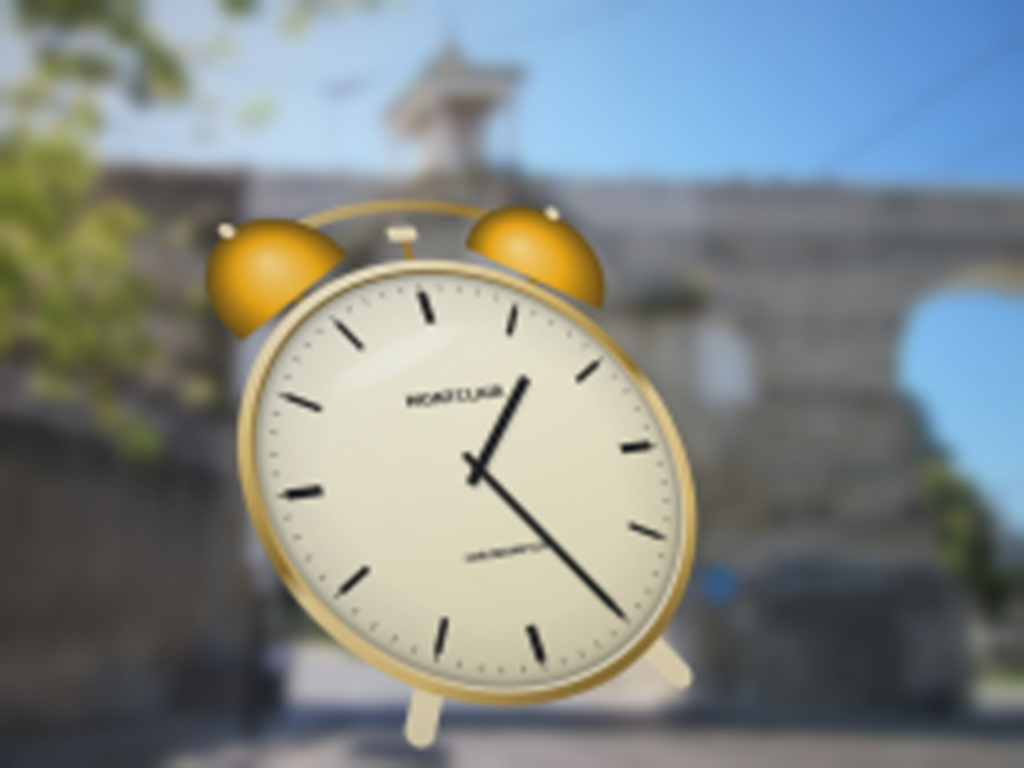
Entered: **1:25**
